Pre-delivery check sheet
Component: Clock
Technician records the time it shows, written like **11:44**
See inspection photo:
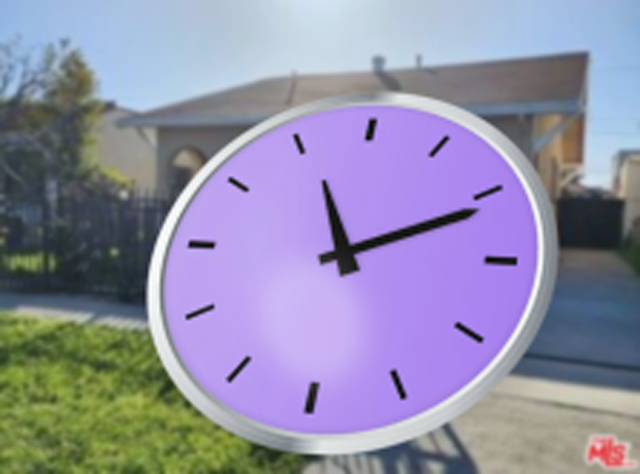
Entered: **11:11**
